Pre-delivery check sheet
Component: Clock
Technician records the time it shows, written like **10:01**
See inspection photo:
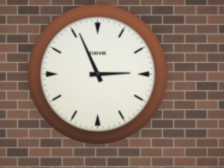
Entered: **2:56**
